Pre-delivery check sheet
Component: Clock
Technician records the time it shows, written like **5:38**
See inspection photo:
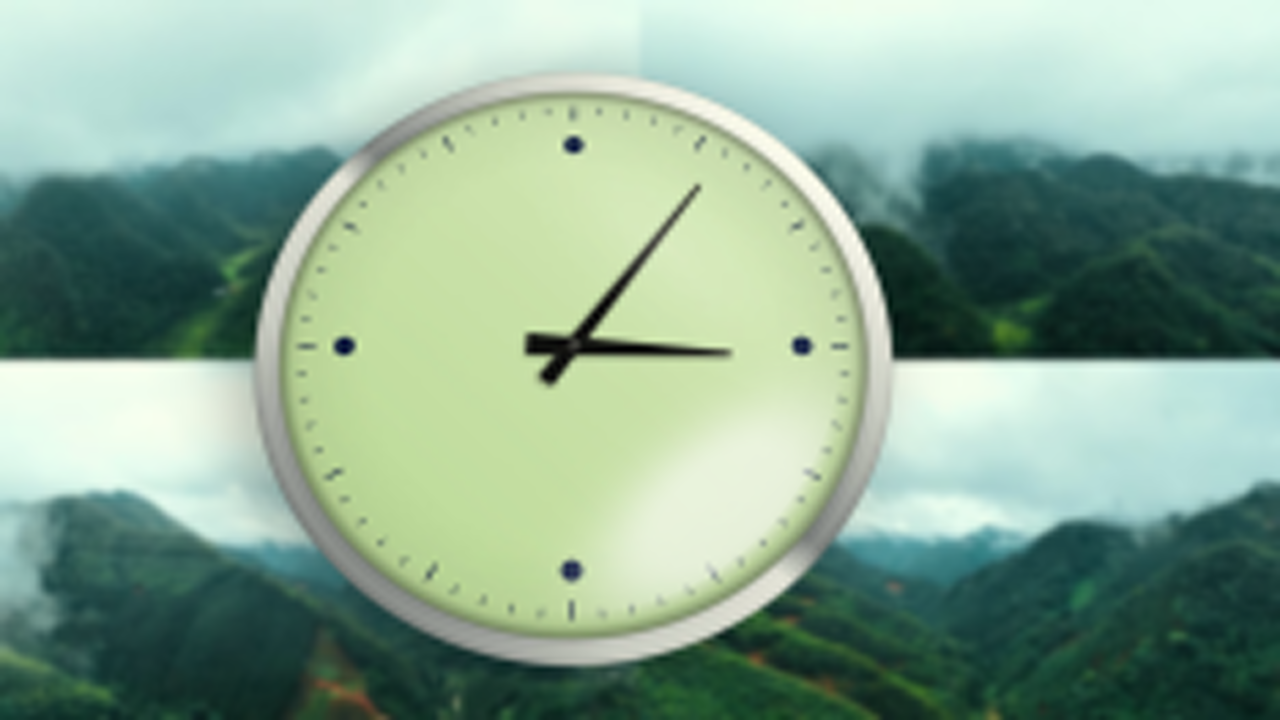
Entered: **3:06**
